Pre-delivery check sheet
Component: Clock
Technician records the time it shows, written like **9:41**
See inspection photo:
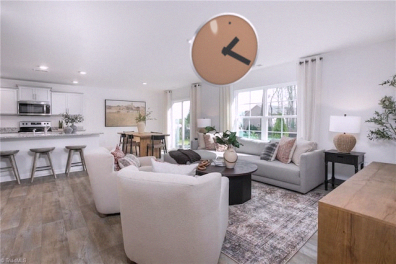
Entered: **1:19**
